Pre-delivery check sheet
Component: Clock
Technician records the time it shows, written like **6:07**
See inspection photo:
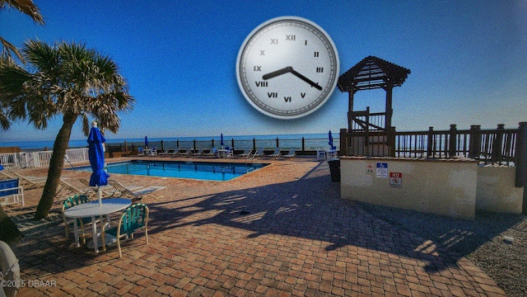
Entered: **8:20**
